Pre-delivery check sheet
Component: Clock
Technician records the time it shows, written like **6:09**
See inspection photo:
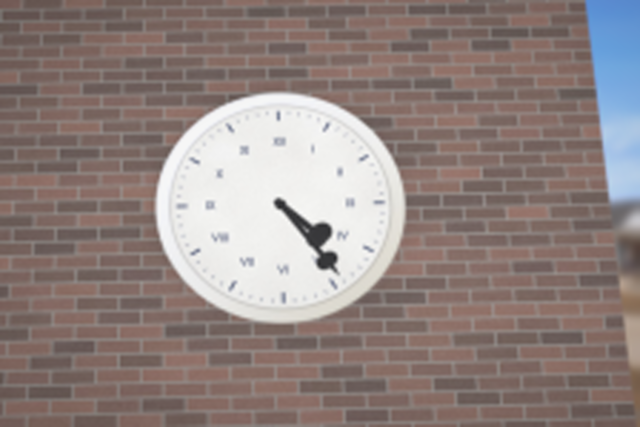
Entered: **4:24**
